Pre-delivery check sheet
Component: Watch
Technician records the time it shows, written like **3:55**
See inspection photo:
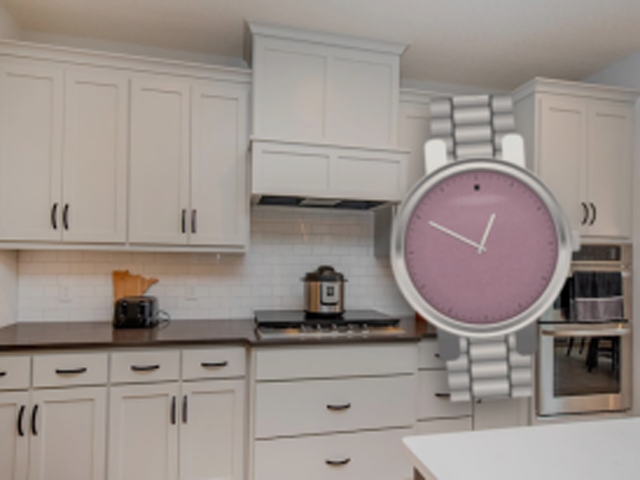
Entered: **12:50**
